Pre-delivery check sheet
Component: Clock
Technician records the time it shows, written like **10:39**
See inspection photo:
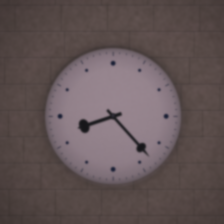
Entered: **8:23**
